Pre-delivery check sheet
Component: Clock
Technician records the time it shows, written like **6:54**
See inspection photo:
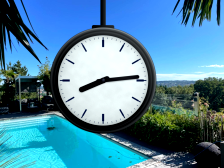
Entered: **8:14**
